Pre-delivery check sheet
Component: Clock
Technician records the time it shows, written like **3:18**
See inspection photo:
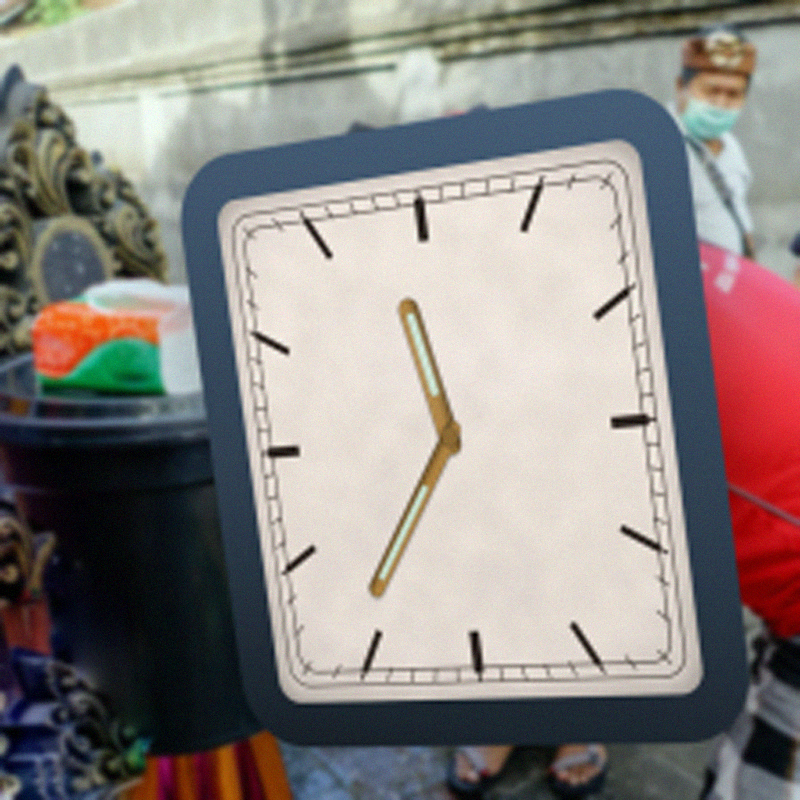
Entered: **11:36**
